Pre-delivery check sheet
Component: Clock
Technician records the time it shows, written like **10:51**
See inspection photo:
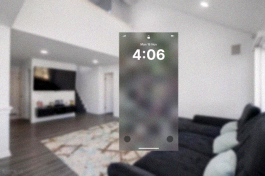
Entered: **4:06**
